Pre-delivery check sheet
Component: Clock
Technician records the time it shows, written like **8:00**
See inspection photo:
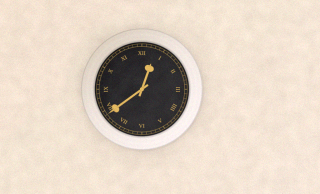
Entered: **12:39**
